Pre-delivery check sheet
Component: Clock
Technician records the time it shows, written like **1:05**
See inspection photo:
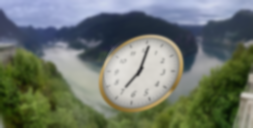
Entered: **7:01**
